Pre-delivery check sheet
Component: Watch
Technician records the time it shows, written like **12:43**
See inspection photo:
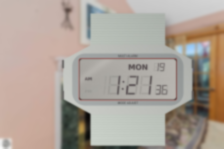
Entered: **1:21**
